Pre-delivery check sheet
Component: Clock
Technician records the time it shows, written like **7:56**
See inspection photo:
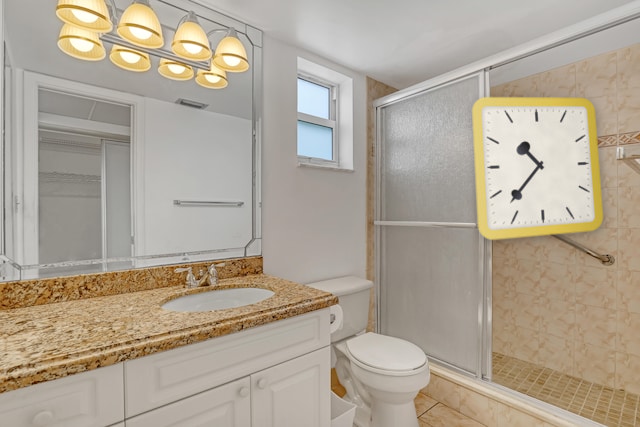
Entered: **10:37**
